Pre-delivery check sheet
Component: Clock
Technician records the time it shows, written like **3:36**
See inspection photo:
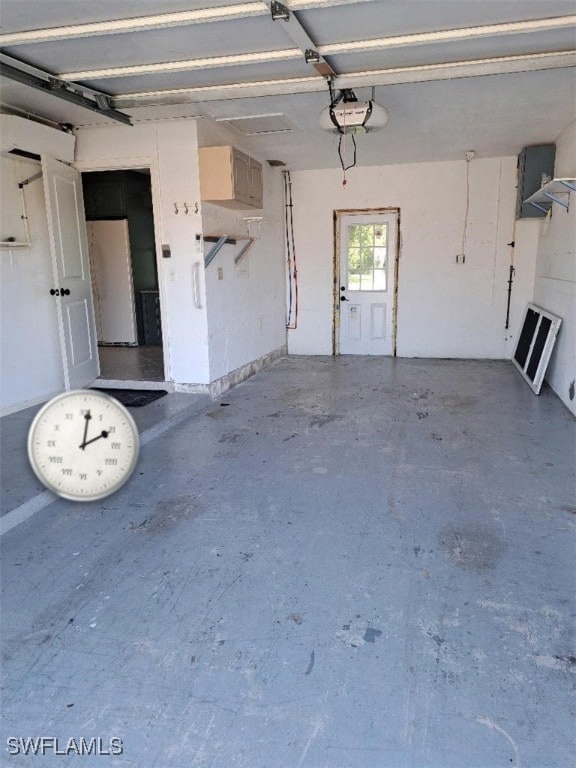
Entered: **2:01**
